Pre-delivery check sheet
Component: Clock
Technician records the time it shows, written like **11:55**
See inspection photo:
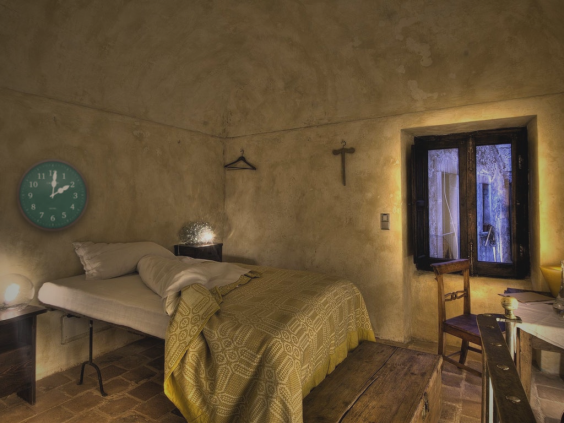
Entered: **2:01**
